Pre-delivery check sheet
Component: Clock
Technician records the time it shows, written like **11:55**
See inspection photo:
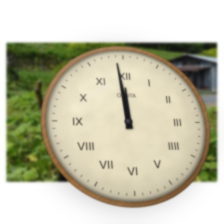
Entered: **11:59**
